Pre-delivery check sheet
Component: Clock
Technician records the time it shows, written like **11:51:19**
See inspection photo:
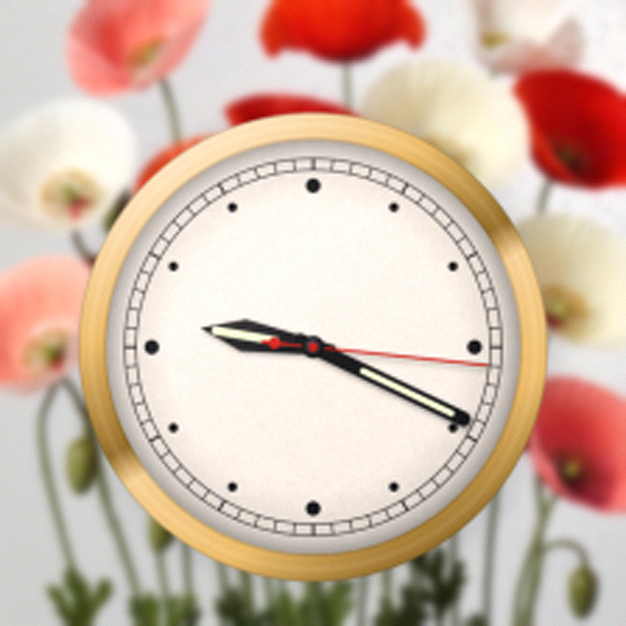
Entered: **9:19:16**
